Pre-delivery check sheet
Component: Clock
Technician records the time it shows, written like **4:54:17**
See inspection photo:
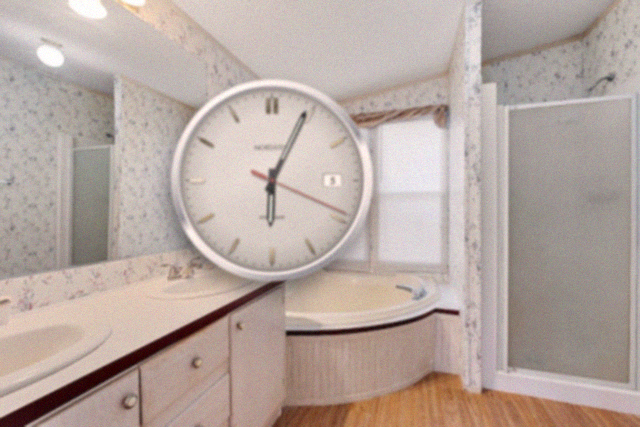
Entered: **6:04:19**
